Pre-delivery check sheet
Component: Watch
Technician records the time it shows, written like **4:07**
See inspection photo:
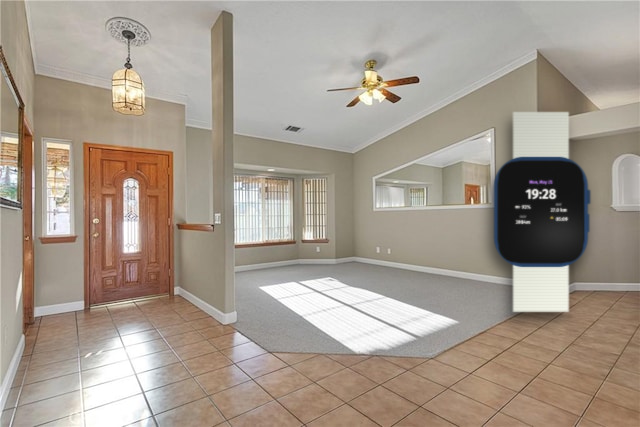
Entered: **19:28**
